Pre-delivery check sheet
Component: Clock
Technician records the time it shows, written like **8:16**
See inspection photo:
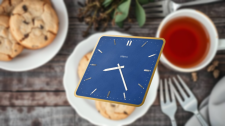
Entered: **8:24**
